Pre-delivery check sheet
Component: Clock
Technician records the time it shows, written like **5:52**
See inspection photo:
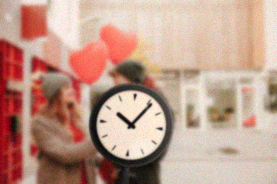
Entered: **10:06**
